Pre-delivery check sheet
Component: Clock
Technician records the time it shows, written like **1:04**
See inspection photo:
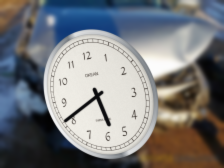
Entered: **5:41**
